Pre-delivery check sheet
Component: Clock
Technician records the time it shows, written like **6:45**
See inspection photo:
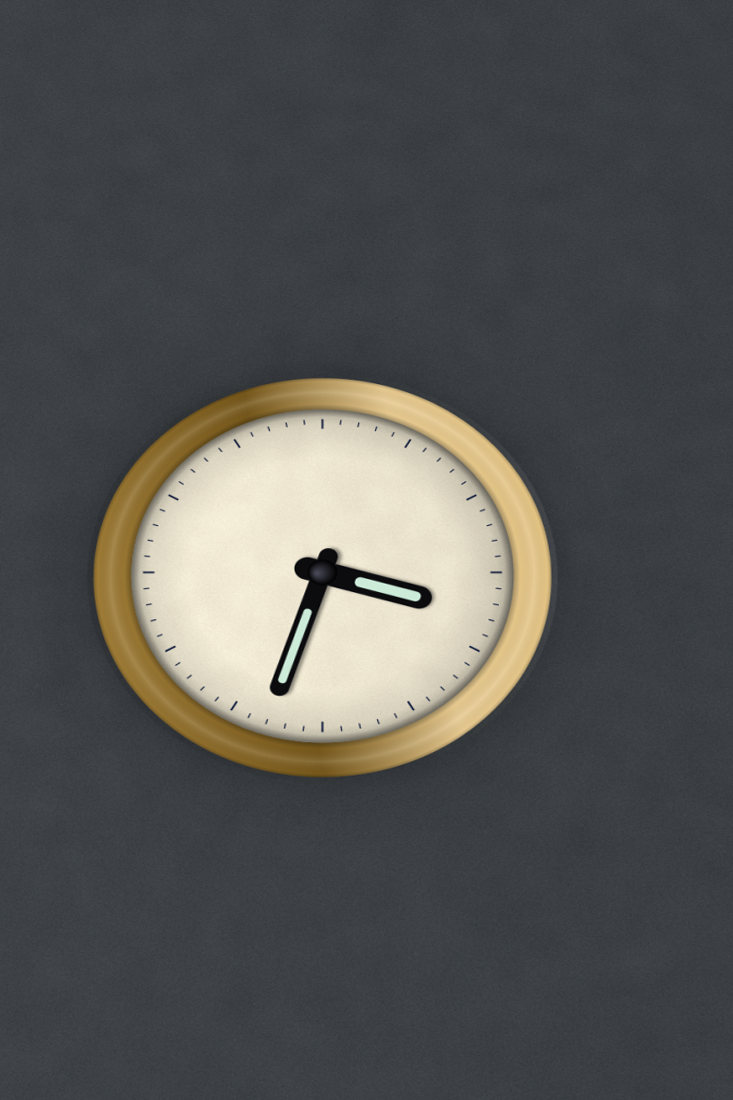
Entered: **3:33**
